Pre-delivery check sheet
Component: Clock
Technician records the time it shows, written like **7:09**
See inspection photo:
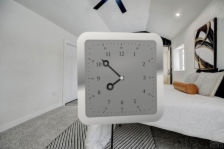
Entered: **7:52**
